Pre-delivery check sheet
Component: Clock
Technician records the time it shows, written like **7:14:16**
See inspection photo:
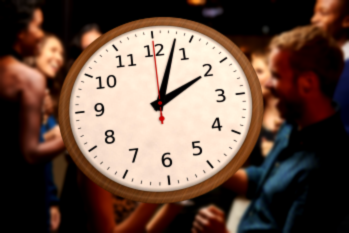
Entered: **2:03:00**
